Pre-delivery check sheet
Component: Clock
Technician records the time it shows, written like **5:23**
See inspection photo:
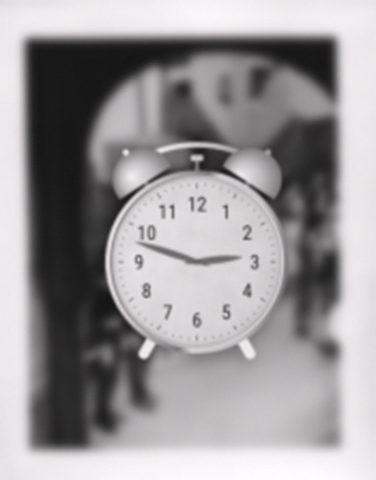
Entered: **2:48**
